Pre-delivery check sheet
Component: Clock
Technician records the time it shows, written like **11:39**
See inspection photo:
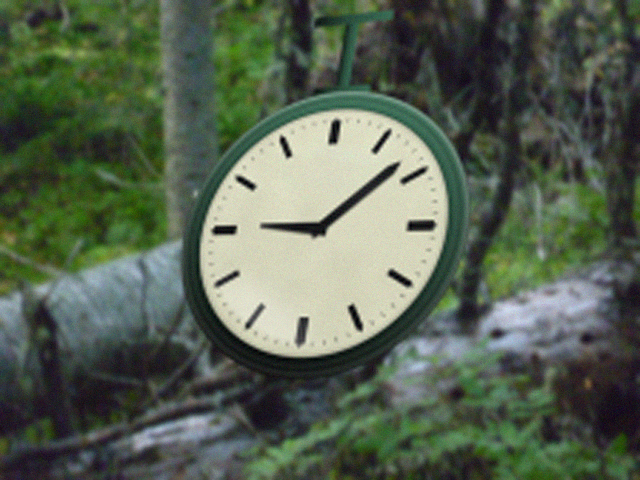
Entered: **9:08**
